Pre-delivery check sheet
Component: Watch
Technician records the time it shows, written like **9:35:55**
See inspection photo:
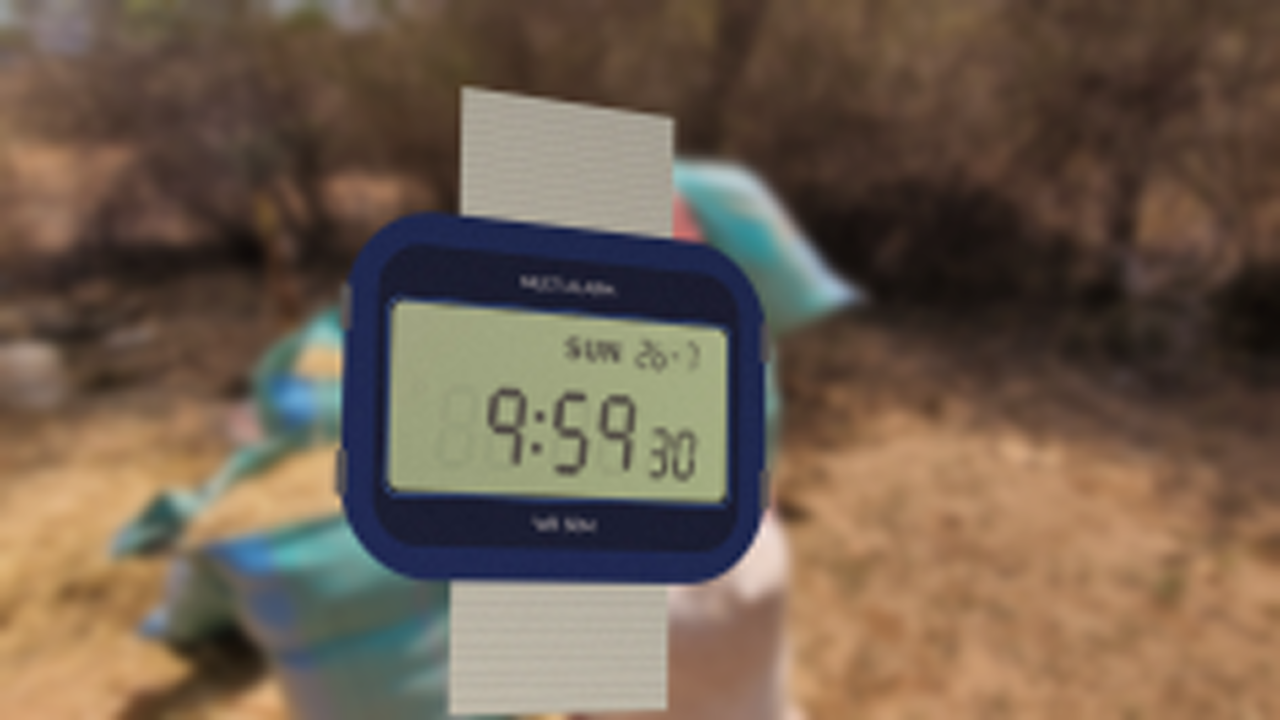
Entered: **9:59:30**
